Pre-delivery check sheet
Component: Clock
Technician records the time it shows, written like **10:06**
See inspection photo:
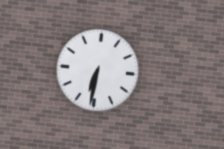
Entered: **6:31**
